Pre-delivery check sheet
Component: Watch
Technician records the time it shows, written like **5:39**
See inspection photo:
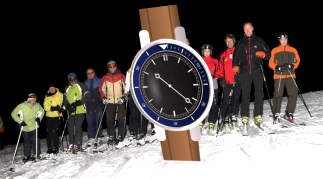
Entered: **10:22**
